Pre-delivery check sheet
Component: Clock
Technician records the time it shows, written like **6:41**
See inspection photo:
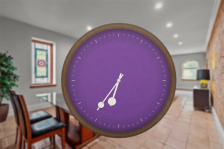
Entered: **6:36**
